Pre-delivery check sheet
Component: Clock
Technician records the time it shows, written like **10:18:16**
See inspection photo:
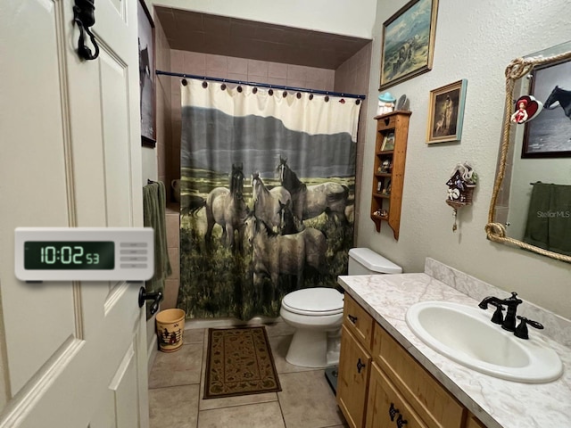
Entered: **10:02:53**
